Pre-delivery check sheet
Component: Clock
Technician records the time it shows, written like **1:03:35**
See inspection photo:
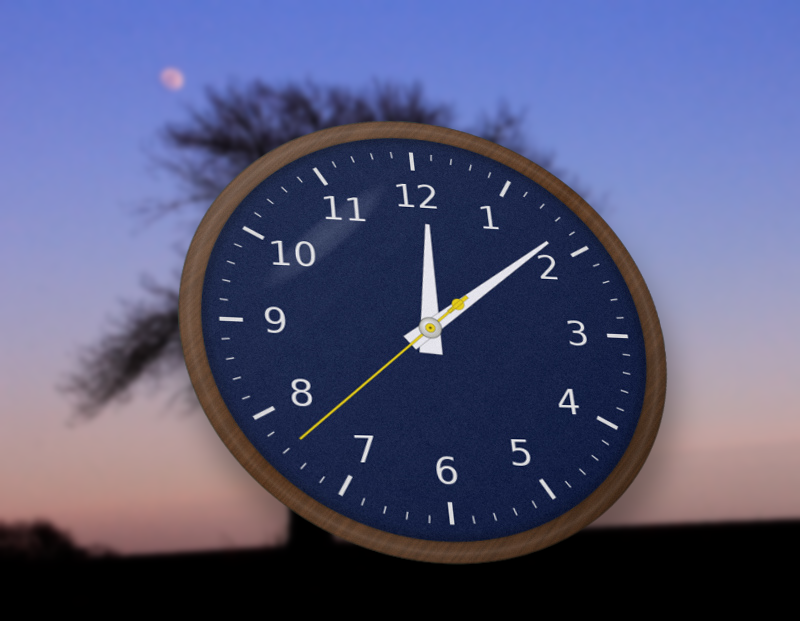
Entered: **12:08:38**
